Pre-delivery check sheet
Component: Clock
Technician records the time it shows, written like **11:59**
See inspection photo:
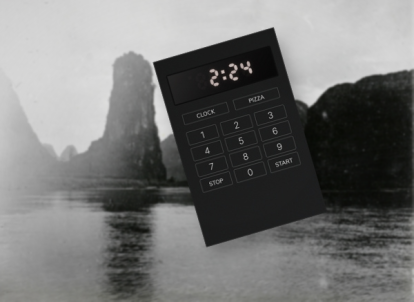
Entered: **2:24**
